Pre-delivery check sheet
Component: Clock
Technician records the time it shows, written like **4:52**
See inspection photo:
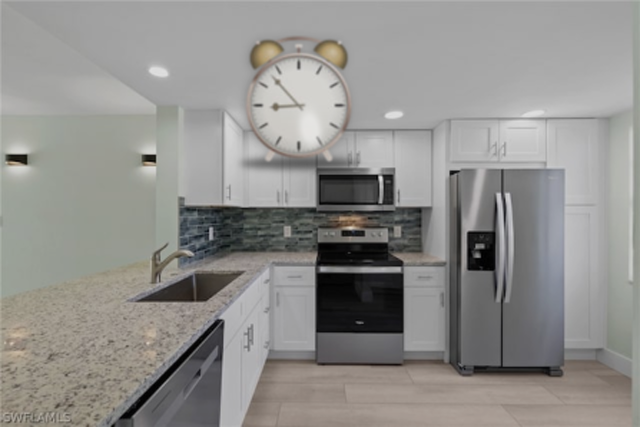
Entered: **8:53**
